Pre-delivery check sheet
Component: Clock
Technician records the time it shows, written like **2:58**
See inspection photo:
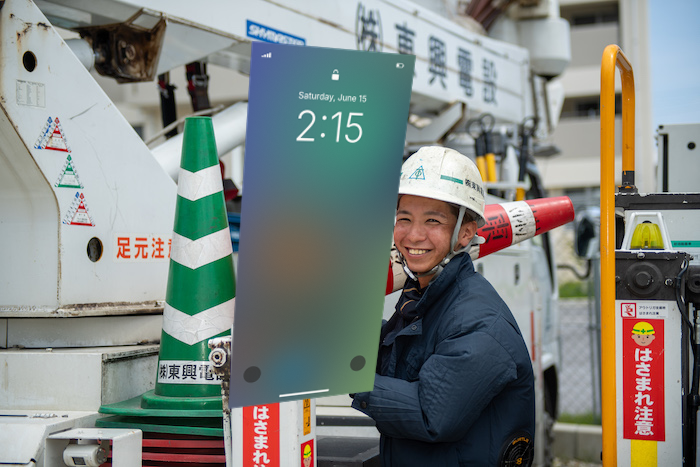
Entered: **2:15**
